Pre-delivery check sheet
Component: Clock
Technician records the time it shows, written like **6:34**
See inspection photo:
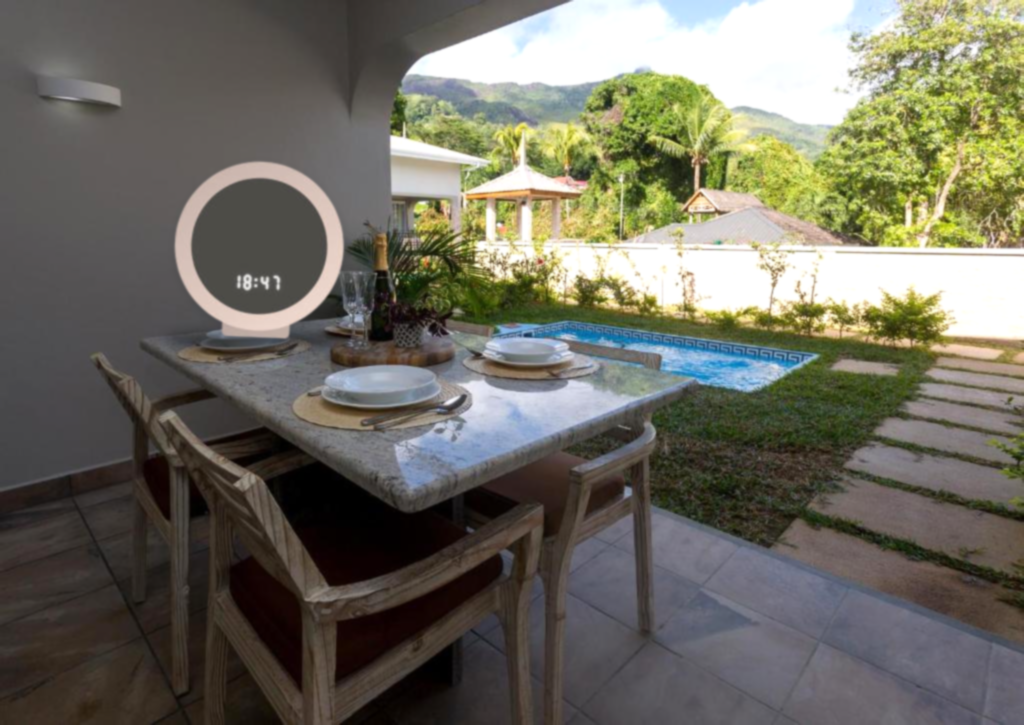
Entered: **18:47**
